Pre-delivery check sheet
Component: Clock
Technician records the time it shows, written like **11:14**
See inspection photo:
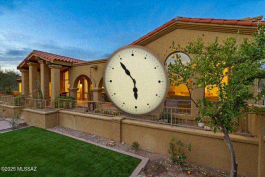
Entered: **5:54**
